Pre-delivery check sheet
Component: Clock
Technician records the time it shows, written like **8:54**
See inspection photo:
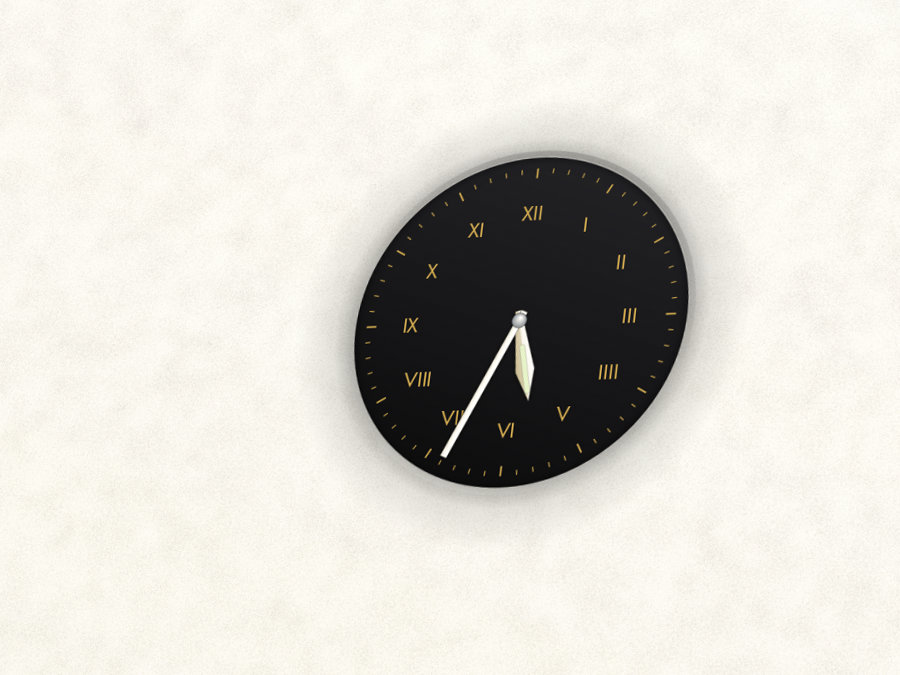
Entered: **5:34**
